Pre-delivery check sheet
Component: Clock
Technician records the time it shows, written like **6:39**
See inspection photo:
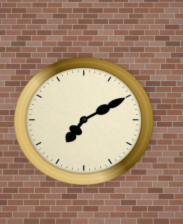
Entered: **7:10**
